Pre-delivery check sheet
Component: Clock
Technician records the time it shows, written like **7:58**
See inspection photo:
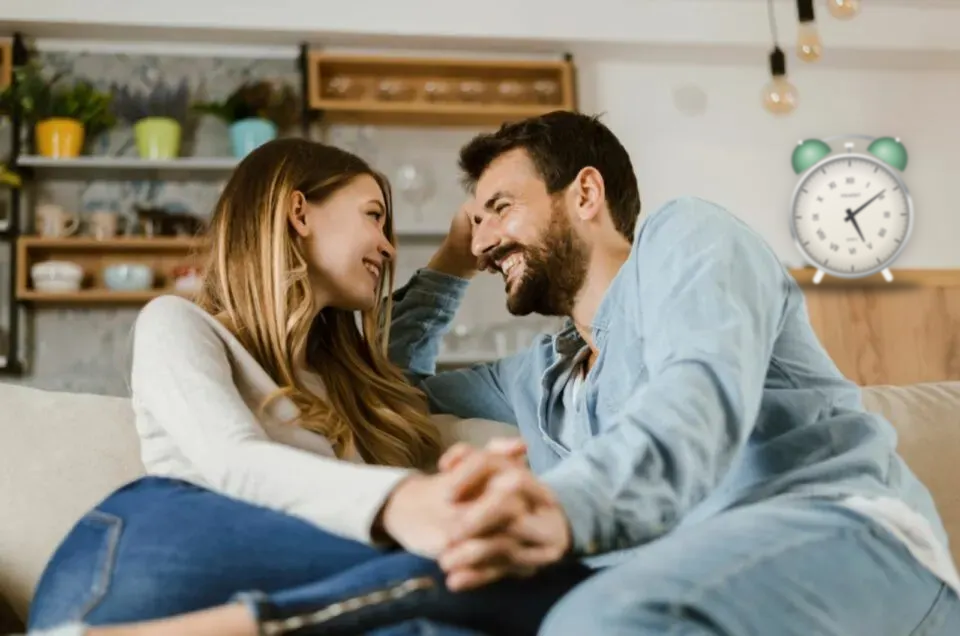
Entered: **5:09**
